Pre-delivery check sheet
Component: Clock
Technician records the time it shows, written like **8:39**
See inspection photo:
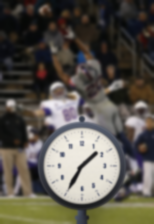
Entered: **1:35**
